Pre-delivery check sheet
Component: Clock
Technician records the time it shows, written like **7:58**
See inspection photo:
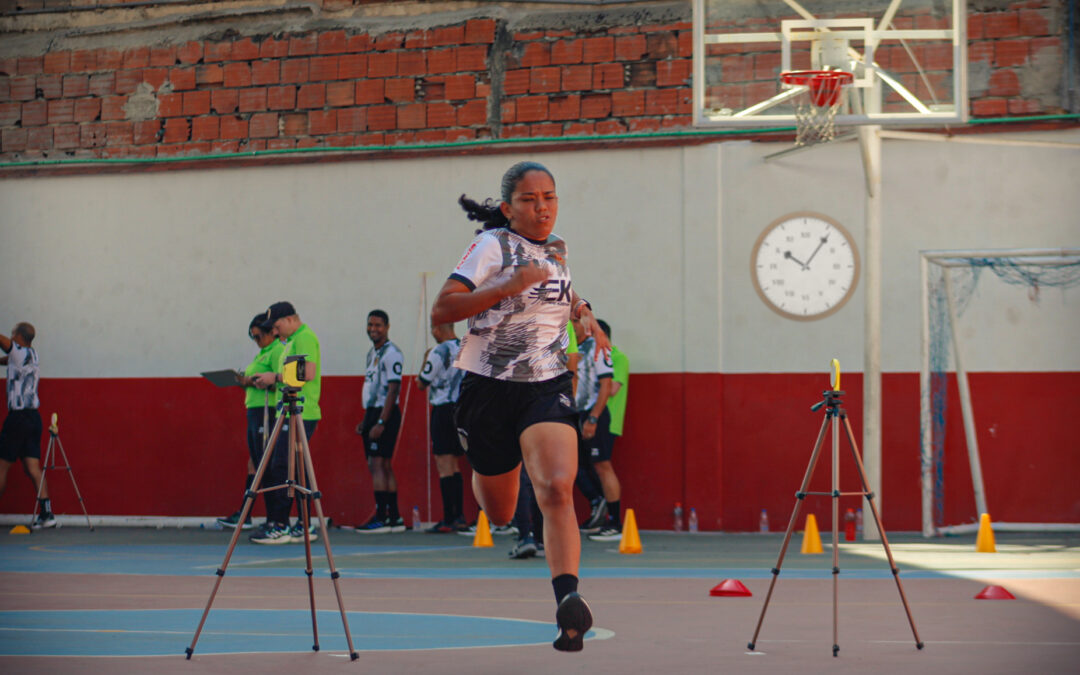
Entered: **10:06**
